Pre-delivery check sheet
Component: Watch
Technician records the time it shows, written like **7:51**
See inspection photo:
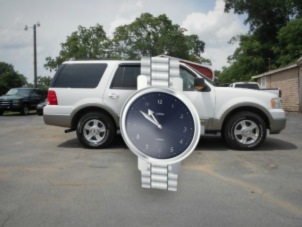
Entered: **10:51**
